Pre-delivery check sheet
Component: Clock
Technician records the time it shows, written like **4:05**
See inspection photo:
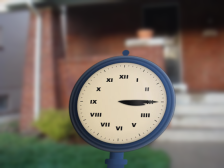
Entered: **3:15**
